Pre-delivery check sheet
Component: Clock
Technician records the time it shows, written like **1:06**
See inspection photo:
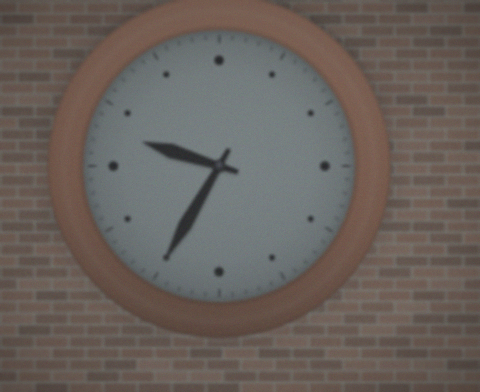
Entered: **9:35**
